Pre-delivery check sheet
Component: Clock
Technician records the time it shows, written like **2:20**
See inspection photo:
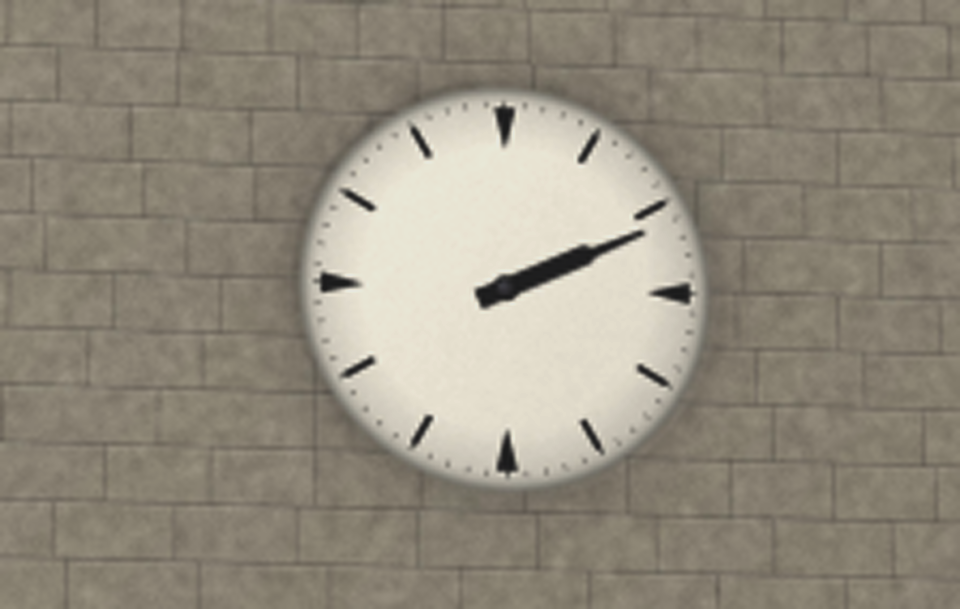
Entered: **2:11**
